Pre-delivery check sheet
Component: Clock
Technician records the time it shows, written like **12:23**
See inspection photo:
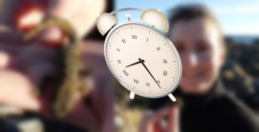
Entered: **8:26**
